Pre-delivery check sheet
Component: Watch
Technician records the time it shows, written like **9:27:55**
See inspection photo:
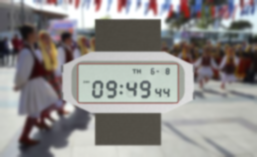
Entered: **9:49:44**
